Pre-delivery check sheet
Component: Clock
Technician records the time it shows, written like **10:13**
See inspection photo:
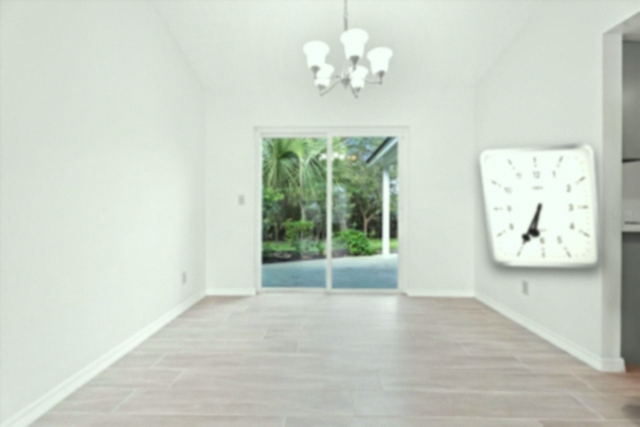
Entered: **6:35**
